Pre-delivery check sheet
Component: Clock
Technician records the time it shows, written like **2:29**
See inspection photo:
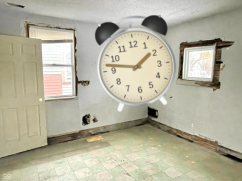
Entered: **1:47**
